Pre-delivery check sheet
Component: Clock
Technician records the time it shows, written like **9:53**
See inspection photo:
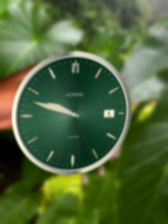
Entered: **9:48**
